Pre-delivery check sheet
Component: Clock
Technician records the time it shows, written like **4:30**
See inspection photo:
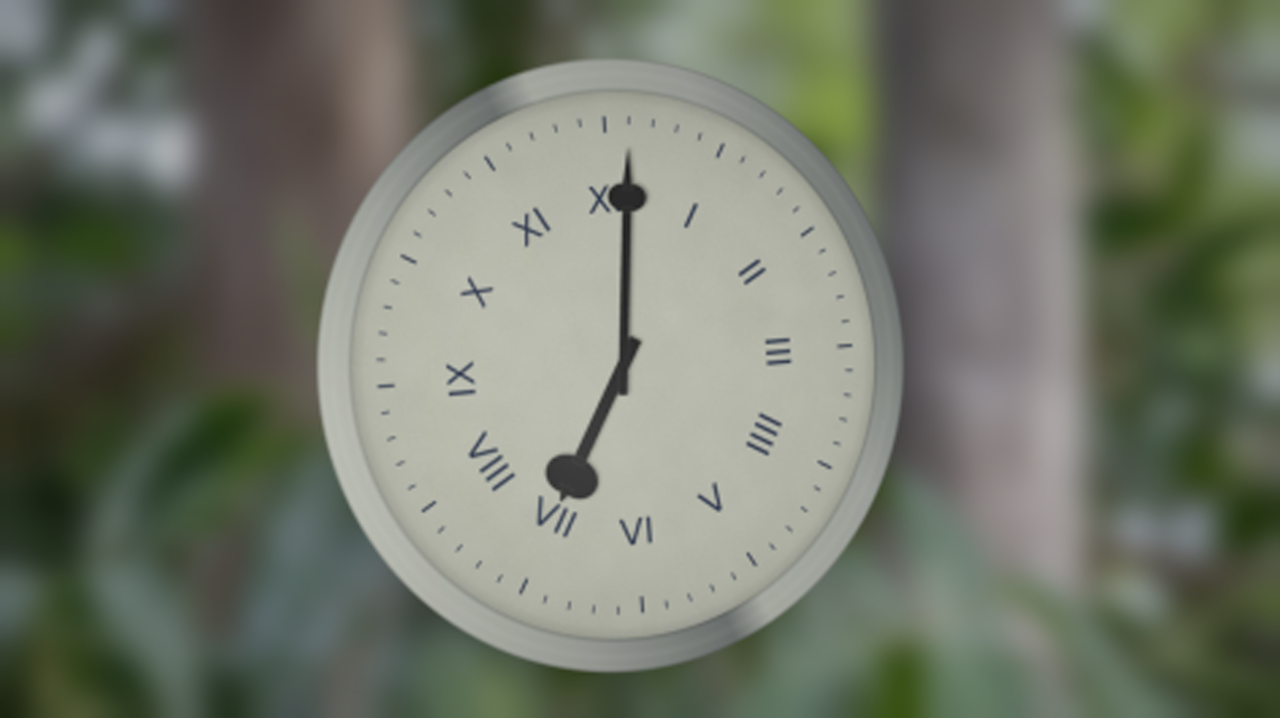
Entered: **7:01**
